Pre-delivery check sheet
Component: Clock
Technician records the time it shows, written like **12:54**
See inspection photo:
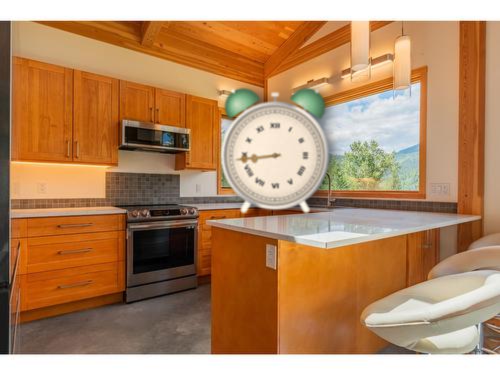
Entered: **8:44**
